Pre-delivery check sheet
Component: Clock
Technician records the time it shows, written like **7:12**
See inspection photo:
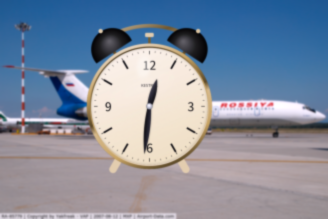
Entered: **12:31**
